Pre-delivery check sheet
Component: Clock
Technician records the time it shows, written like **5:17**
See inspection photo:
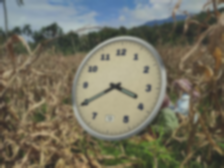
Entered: **3:40**
